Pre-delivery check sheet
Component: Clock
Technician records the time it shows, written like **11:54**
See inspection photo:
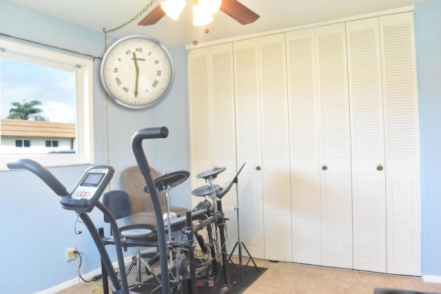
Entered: **11:30**
